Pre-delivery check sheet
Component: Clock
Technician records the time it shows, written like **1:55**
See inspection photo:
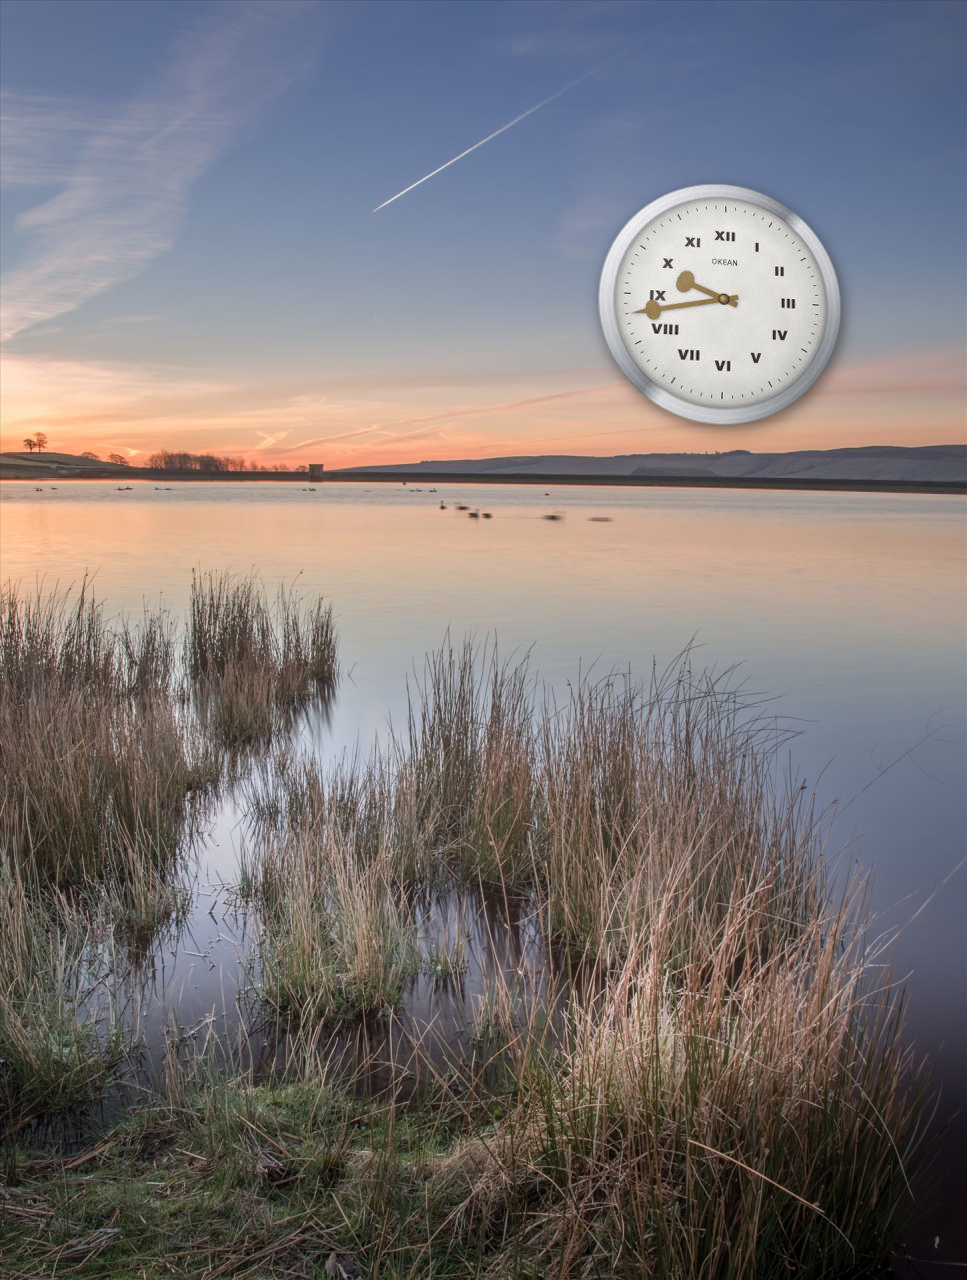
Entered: **9:43**
